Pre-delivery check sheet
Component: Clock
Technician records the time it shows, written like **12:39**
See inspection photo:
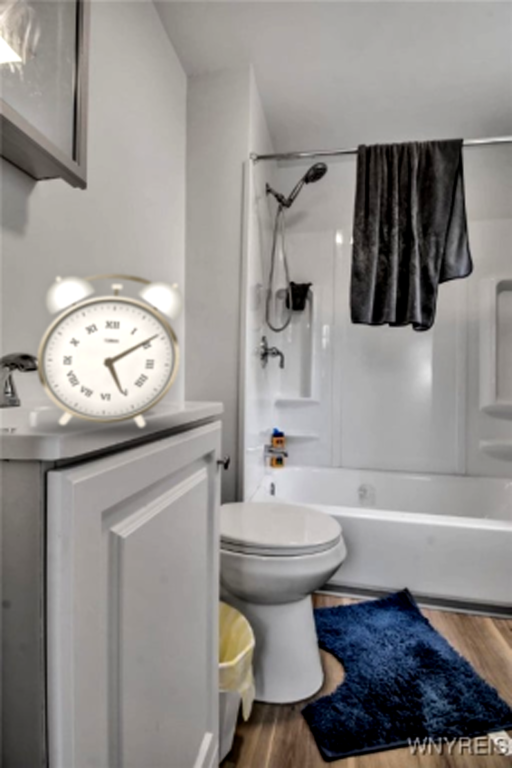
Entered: **5:09**
